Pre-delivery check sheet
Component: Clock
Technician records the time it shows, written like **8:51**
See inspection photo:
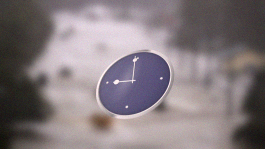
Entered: **8:59**
